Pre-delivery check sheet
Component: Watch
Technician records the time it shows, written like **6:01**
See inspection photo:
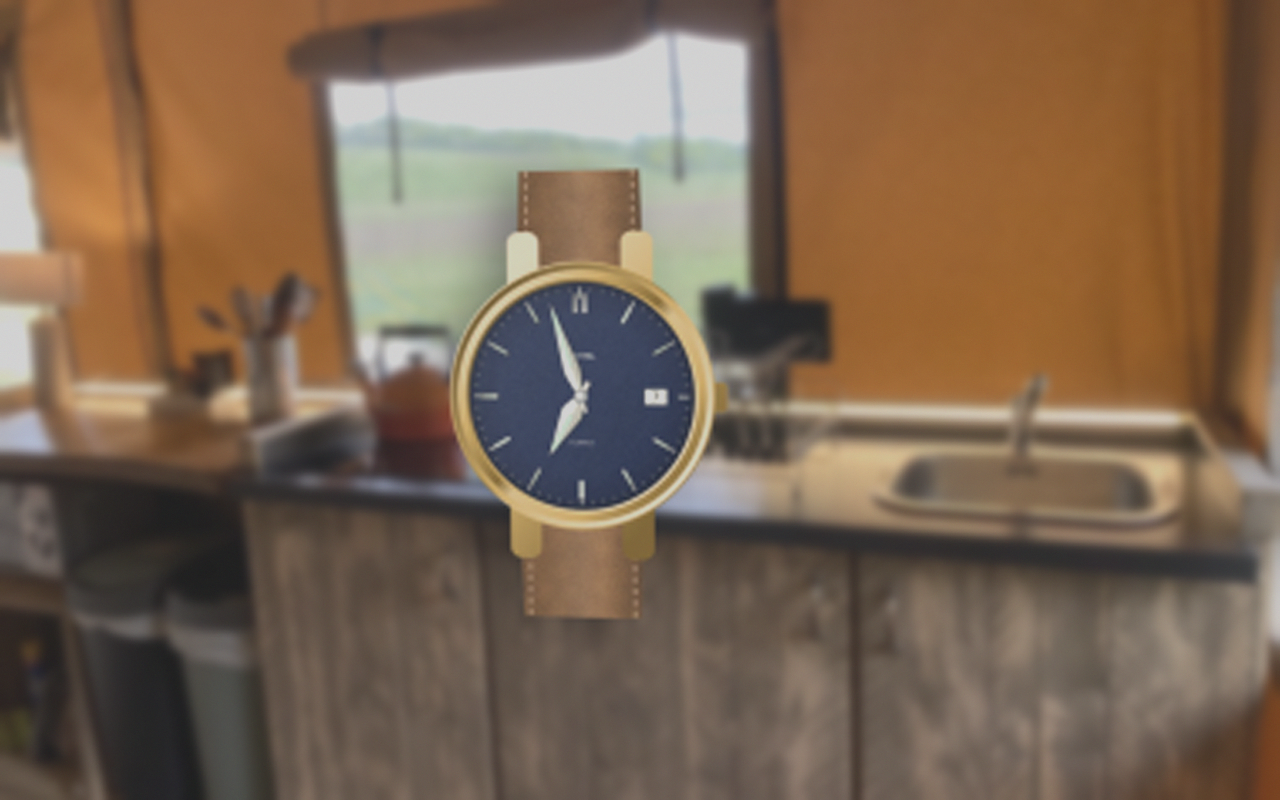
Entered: **6:57**
